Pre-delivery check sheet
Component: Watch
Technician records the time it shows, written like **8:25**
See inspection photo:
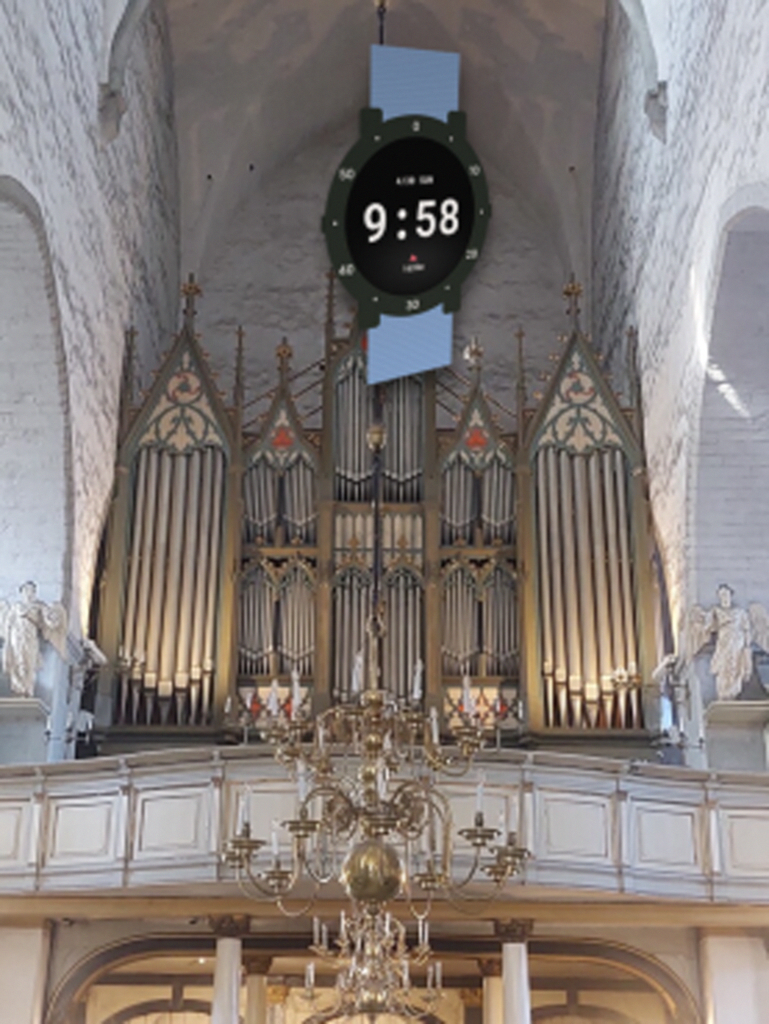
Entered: **9:58**
